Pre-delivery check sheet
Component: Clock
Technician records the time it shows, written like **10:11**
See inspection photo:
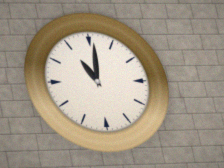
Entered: **11:01**
